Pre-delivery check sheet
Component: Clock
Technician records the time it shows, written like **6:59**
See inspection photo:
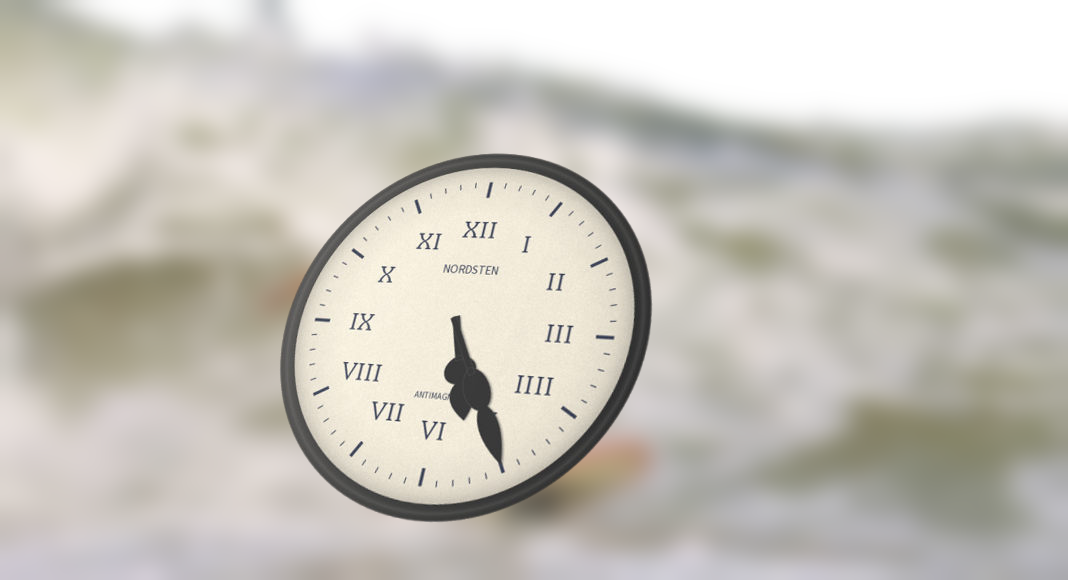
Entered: **5:25**
